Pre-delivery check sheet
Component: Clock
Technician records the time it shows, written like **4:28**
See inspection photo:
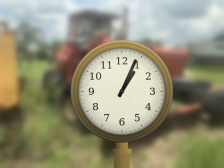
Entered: **1:04**
